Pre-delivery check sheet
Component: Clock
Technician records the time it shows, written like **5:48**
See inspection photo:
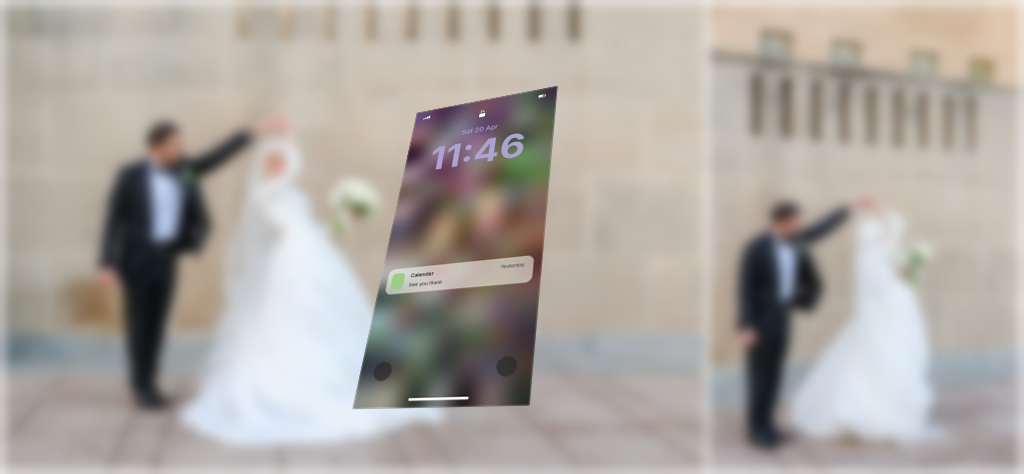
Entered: **11:46**
